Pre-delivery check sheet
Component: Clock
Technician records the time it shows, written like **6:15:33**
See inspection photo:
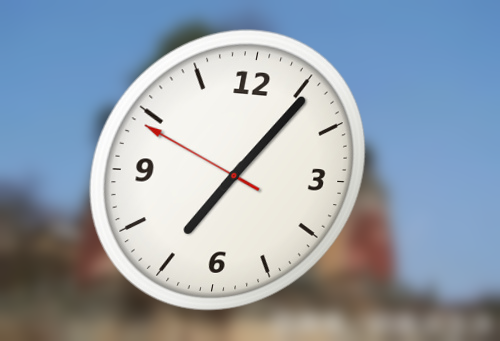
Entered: **7:05:49**
